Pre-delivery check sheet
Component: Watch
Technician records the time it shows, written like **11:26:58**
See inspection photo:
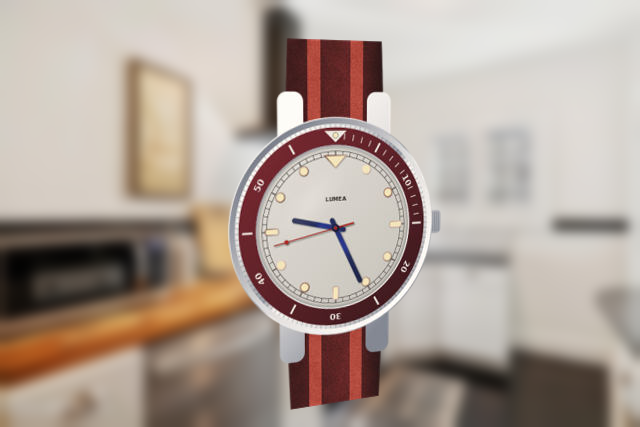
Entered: **9:25:43**
